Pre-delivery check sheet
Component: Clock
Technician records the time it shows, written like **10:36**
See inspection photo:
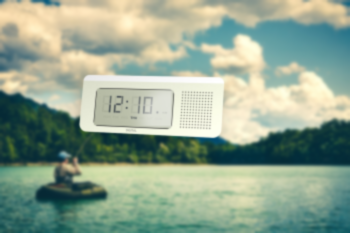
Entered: **12:10**
